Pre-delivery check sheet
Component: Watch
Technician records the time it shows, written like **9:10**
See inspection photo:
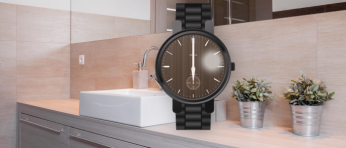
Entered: **6:00**
